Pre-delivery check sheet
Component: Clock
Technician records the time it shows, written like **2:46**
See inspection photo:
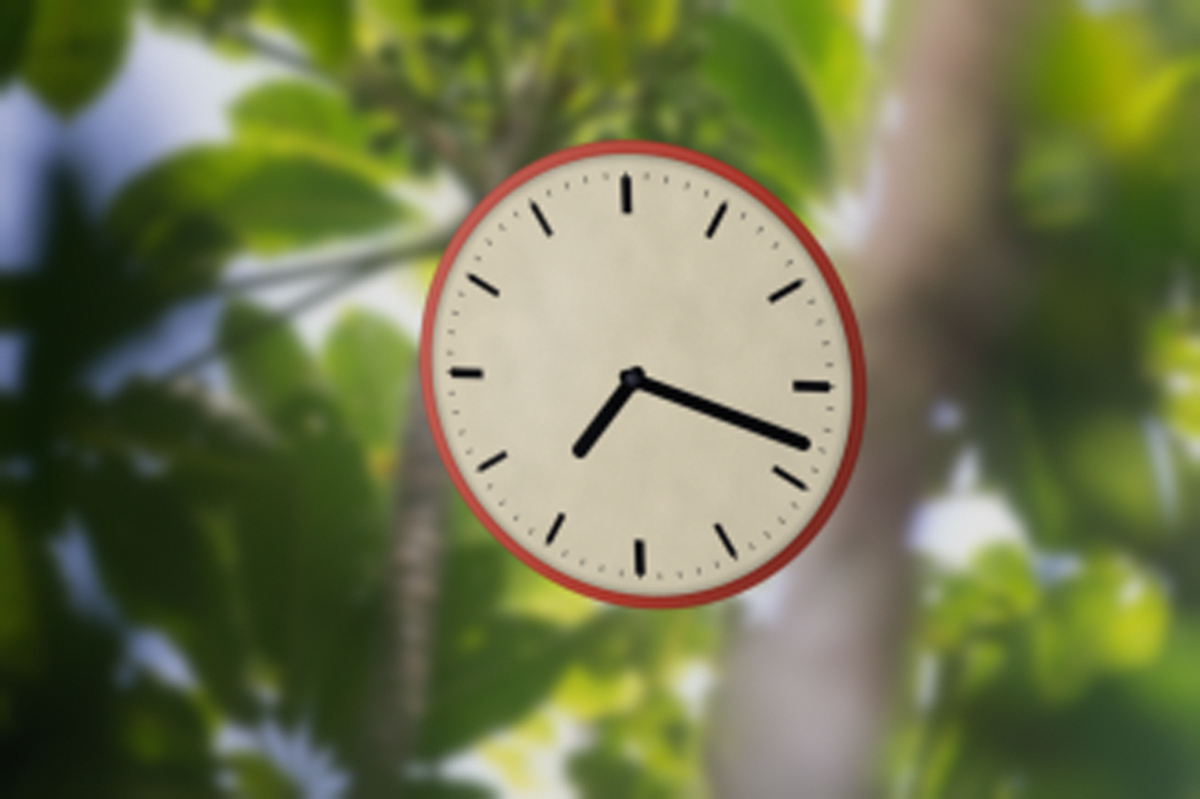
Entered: **7:18**
